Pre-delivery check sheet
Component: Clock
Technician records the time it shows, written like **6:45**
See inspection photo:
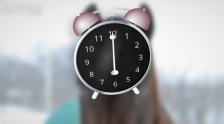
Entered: **6:00**
